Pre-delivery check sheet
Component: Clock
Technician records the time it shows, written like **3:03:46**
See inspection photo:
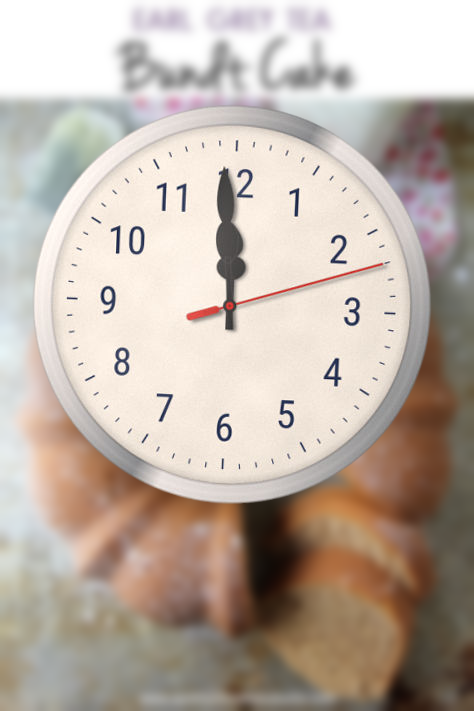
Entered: **11:59:12**
